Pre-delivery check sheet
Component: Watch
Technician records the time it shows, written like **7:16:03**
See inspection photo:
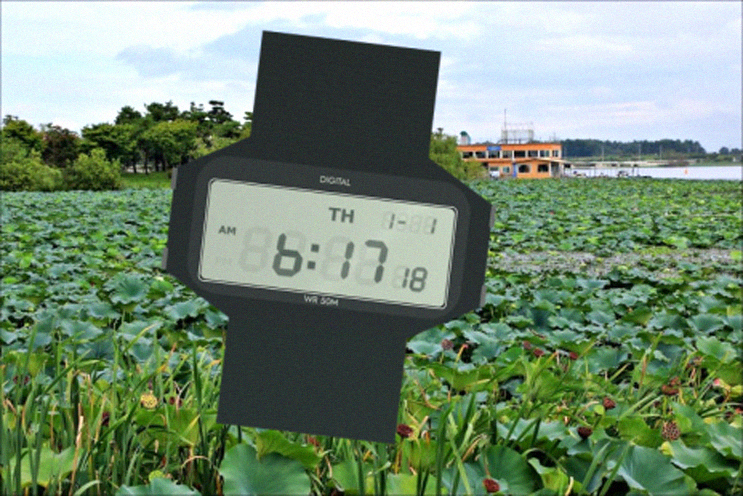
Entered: **6:17:18**
